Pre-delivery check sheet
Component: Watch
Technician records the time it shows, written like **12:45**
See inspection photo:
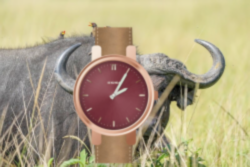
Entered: **2:05**
